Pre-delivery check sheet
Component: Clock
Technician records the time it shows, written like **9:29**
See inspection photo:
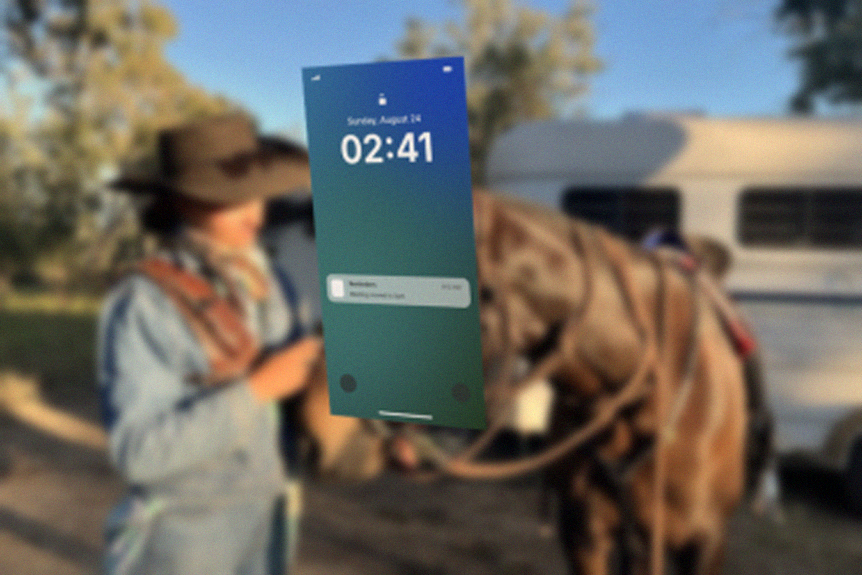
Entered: **2:41**
